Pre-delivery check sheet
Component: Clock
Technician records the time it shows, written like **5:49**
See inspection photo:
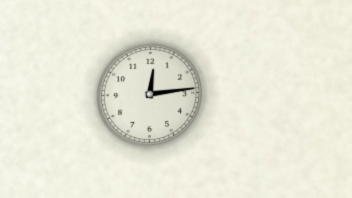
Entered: **12:14**
